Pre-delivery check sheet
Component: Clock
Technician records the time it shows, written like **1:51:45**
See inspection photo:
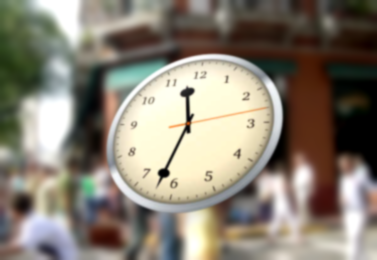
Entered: **11:32:13**
